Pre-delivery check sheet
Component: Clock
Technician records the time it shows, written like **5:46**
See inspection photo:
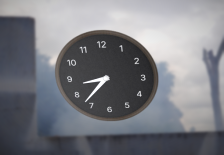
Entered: **8:37**
